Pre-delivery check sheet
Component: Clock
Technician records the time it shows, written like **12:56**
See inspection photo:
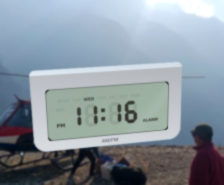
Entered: **11:16**
